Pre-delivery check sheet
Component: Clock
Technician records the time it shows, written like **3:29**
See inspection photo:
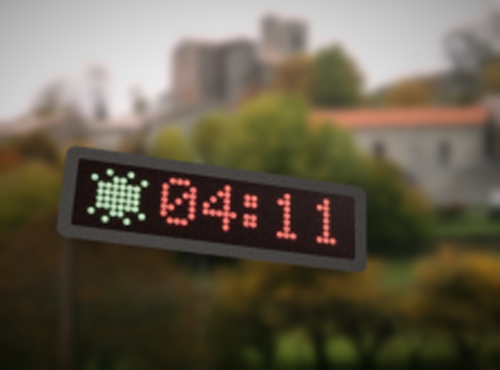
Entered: **4:11**
